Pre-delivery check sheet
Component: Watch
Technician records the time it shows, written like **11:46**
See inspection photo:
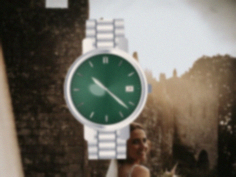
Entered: **10:22**
